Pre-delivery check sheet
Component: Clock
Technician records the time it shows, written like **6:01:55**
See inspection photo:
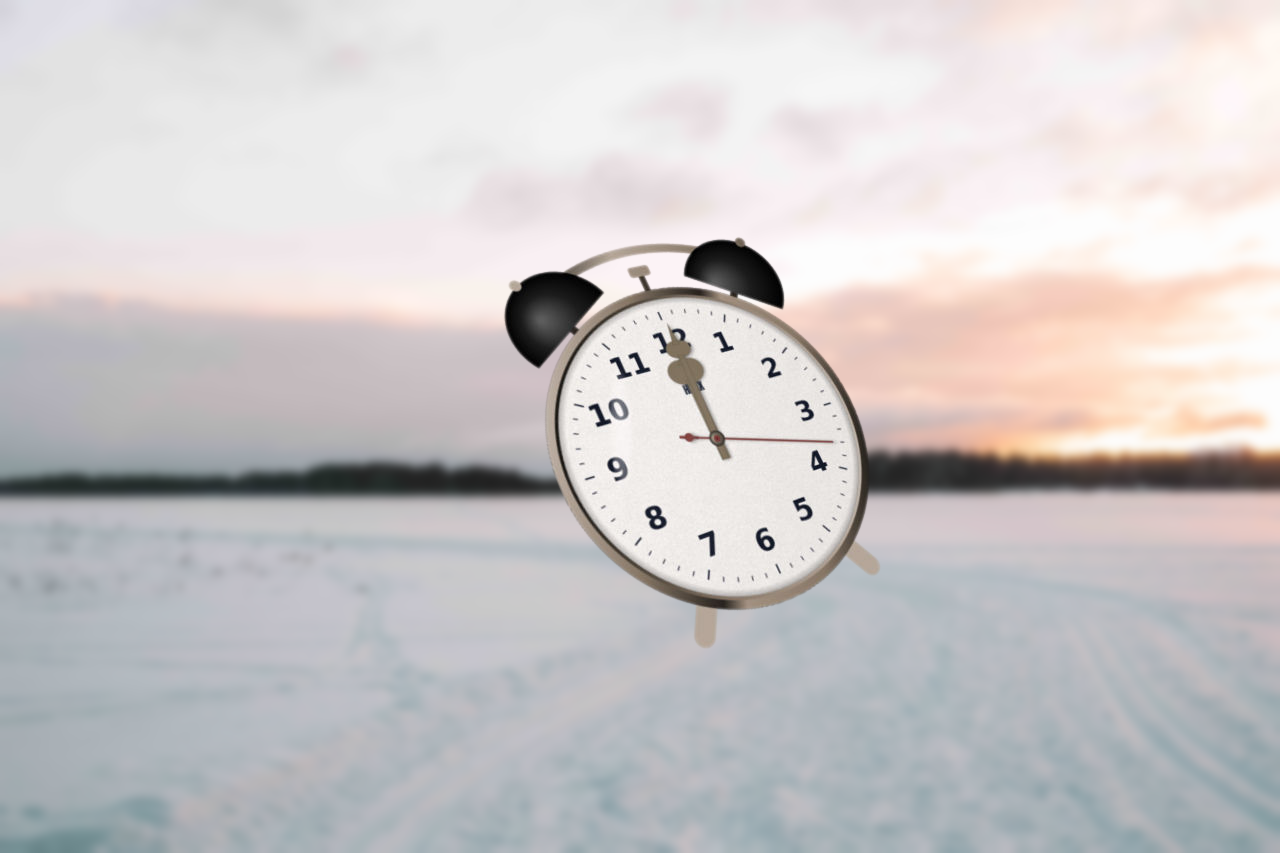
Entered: **12:00:18**
